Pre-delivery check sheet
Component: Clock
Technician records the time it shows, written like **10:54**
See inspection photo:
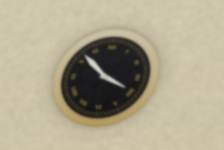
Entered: **3:52**
